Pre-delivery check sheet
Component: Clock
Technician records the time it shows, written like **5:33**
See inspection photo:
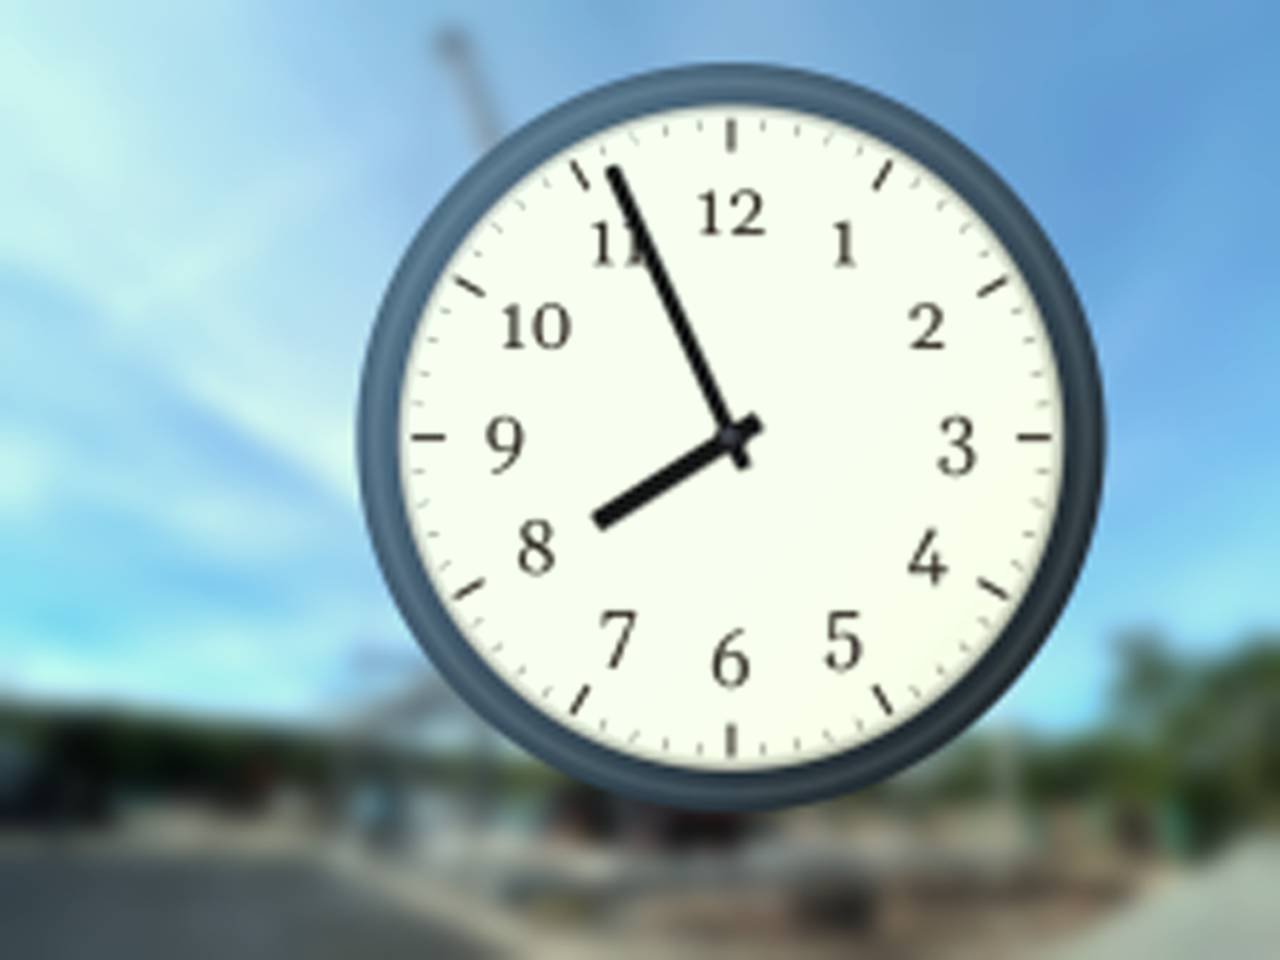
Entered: **7:56**
